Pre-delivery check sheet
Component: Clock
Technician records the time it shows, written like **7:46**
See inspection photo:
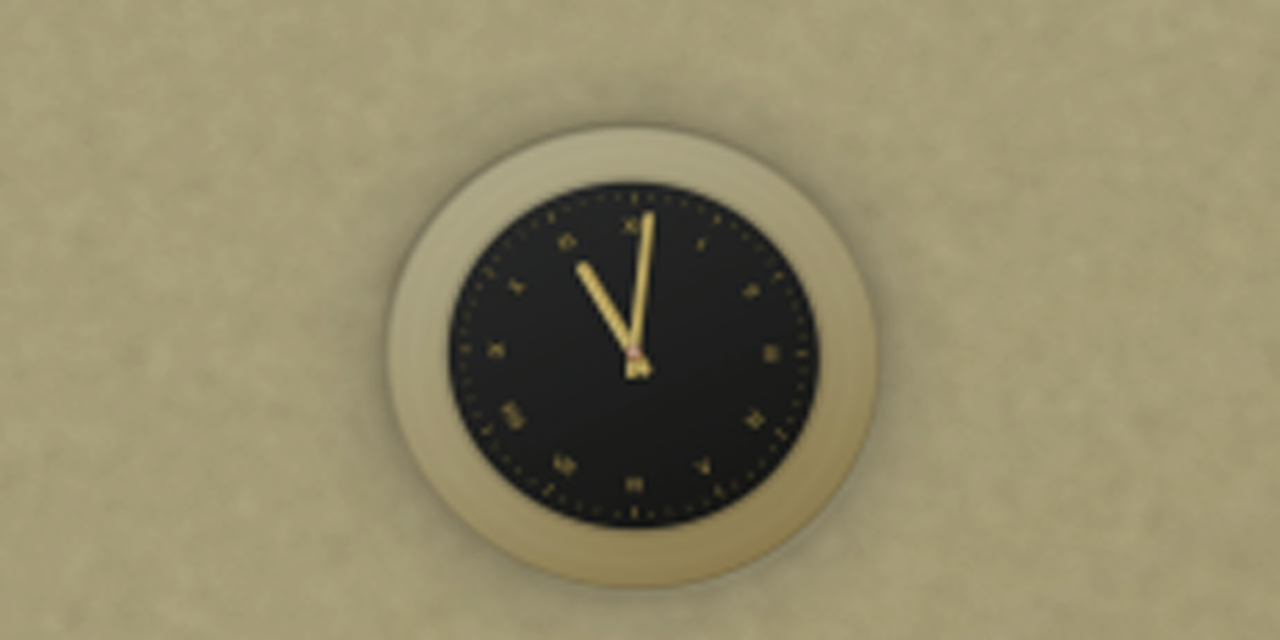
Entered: **11:01**
